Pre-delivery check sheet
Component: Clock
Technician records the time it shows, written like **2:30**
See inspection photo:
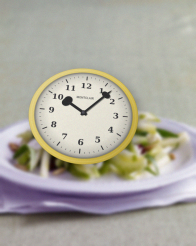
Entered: **10:07**
